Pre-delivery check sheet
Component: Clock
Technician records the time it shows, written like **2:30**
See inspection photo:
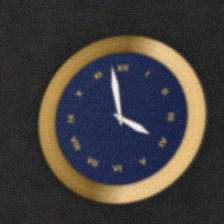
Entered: **3:58**
